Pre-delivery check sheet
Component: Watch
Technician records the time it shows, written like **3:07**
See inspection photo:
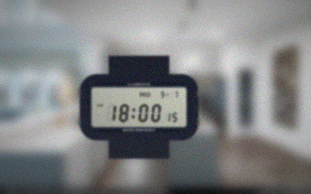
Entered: **18:00**
